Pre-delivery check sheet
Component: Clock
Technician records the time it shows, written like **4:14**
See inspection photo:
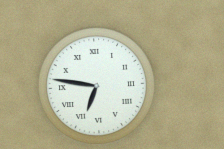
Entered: **6:47**
